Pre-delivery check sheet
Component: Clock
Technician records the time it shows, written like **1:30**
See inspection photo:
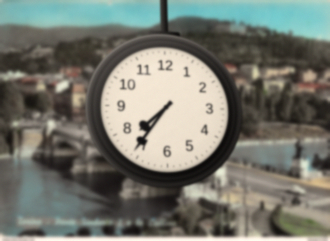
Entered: **7:36**
